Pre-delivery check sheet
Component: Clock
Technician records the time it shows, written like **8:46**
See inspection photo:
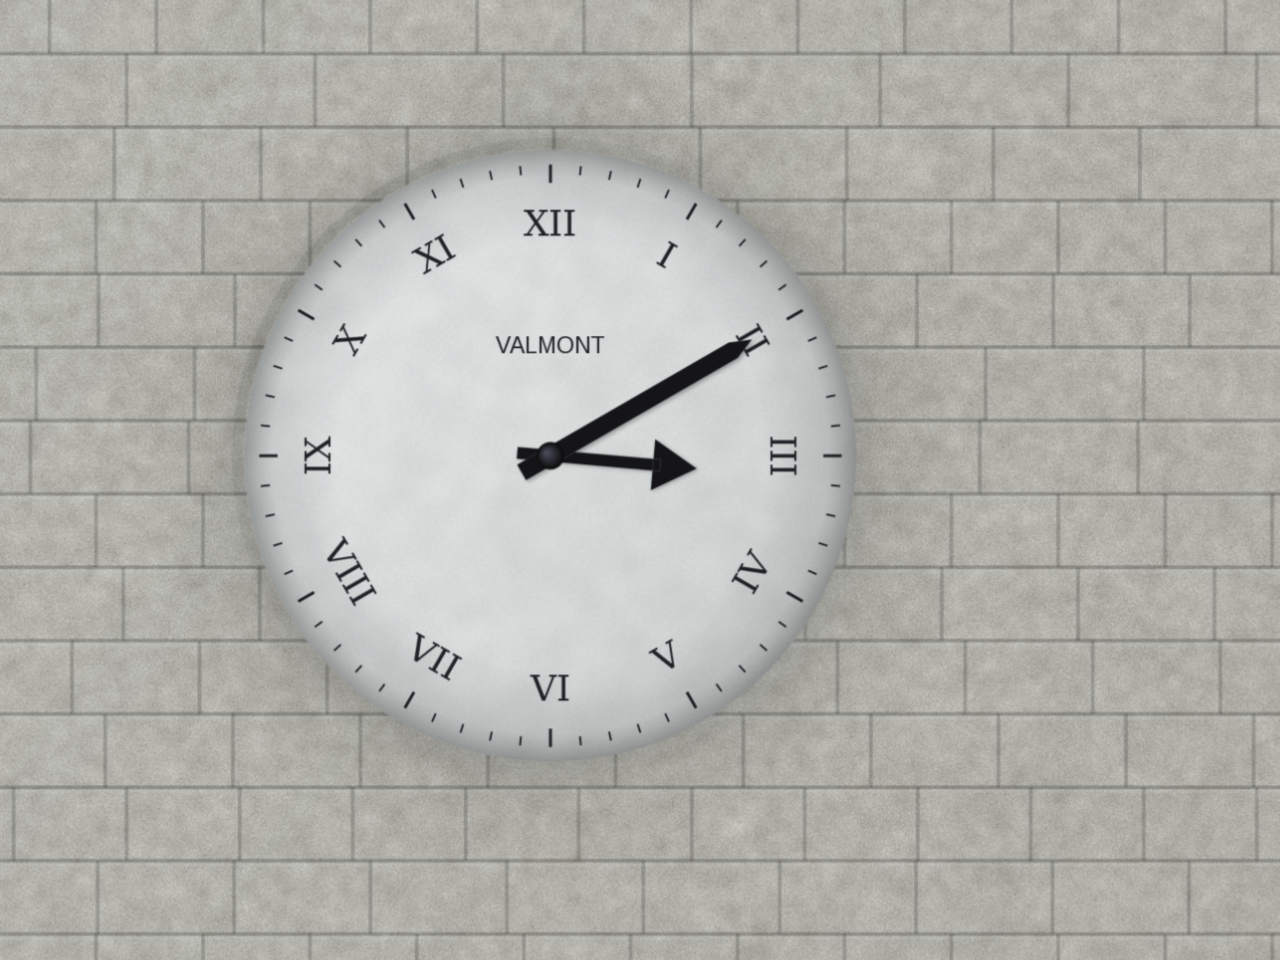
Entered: **3:10**
